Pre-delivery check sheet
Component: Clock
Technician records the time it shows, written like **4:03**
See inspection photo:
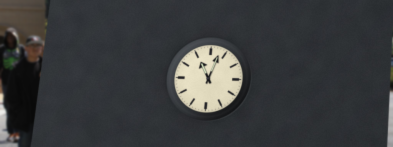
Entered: **11:03**
